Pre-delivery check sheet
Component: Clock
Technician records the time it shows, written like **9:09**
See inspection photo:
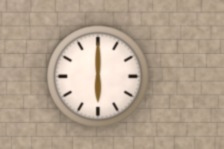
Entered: **6:00**
